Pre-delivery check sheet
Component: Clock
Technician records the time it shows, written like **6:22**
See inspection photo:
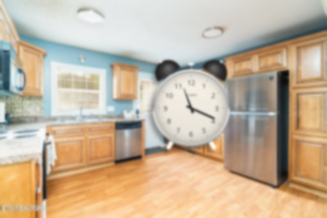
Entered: **11:19**
